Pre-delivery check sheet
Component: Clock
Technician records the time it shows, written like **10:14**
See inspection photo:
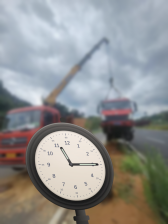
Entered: **11:15**
